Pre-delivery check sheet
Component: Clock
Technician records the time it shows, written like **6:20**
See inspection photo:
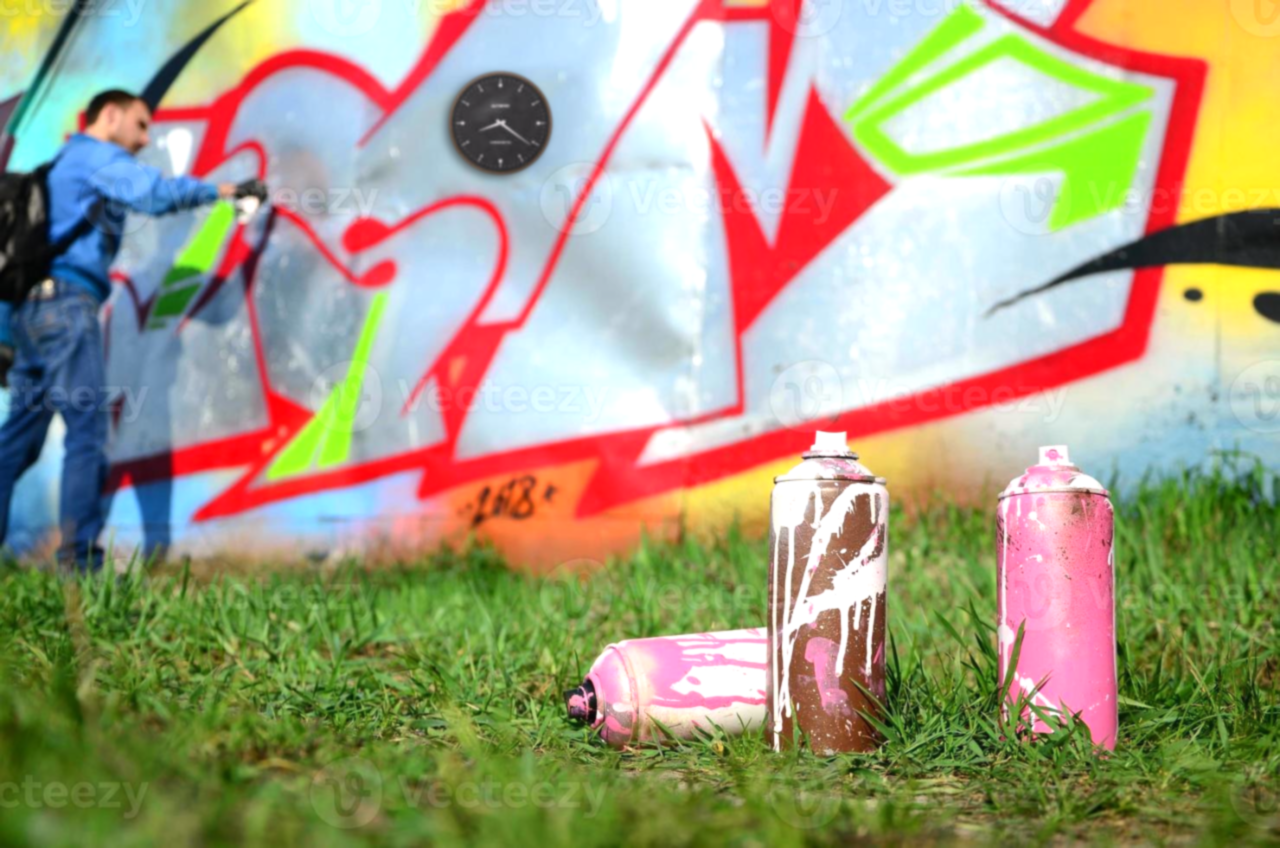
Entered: **8:21**
